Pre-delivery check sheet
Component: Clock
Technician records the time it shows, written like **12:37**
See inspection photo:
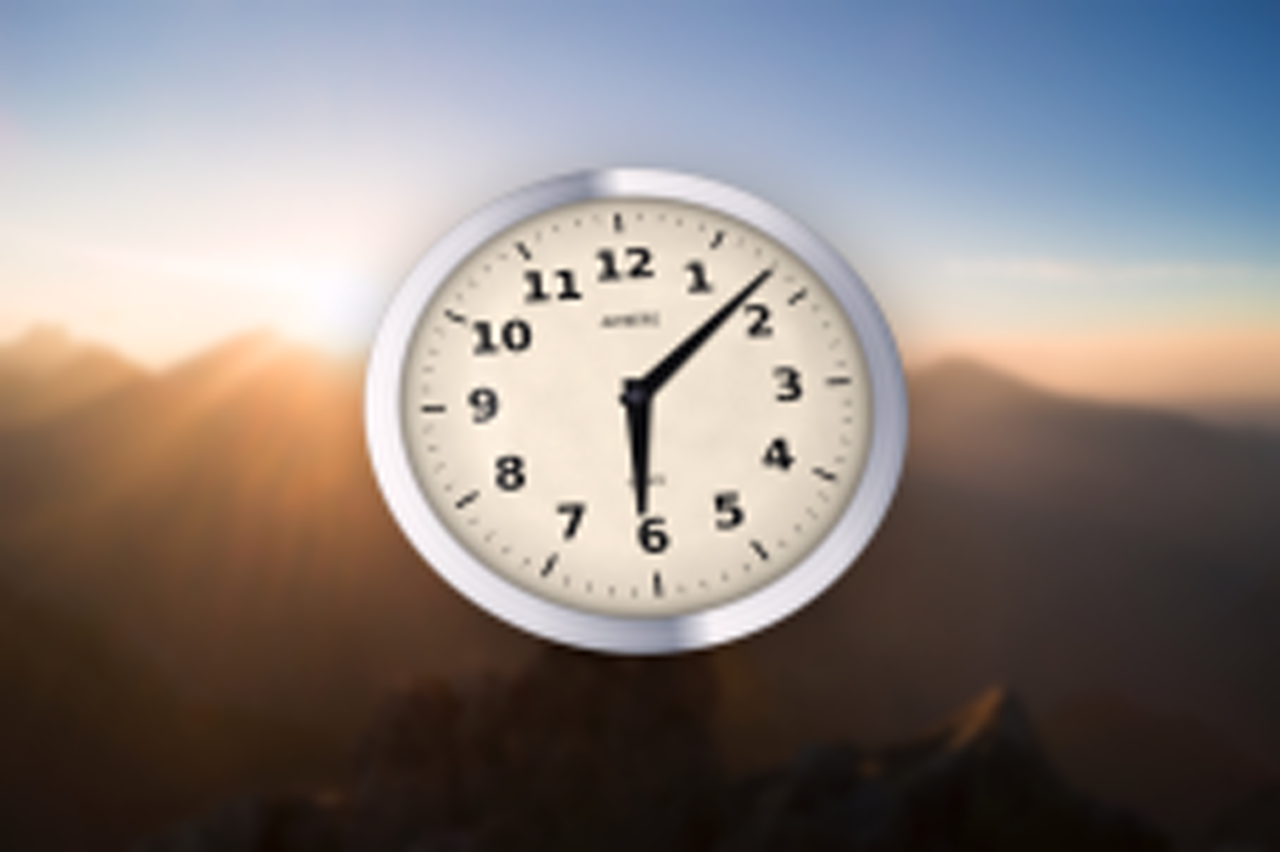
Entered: **6:08**
